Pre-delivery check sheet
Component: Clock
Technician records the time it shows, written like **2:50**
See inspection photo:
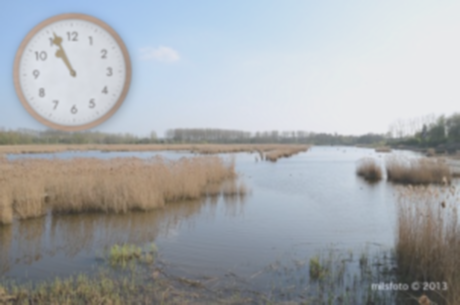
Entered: **10:56**
